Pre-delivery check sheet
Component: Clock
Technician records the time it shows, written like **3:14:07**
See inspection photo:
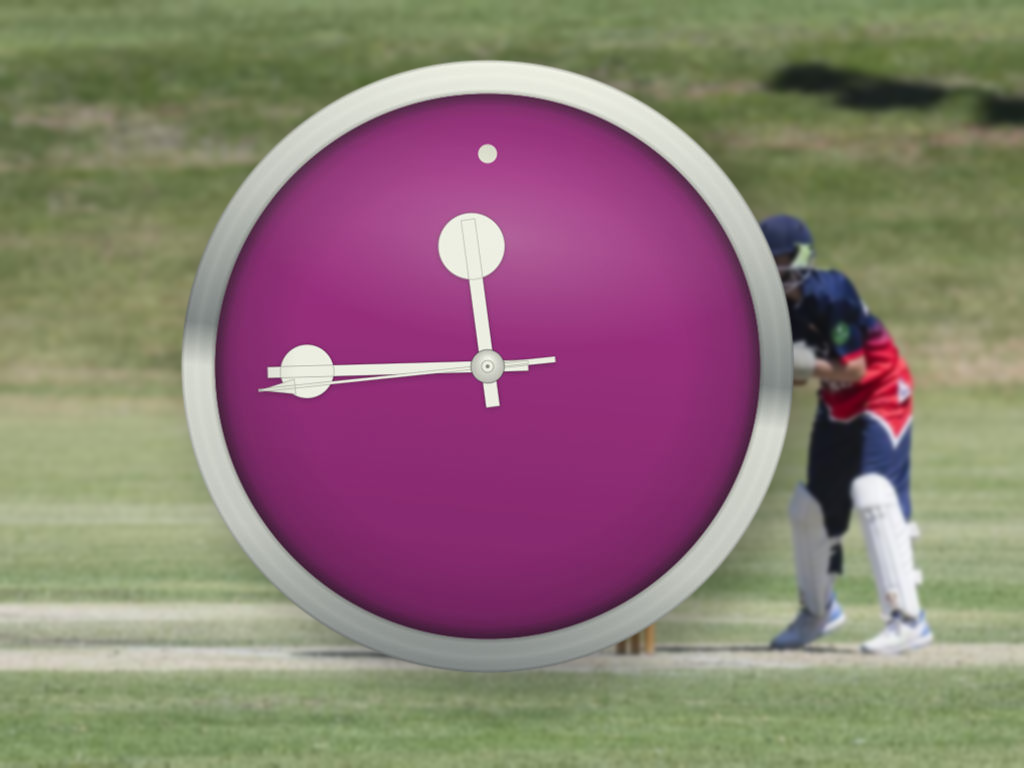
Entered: **11:44:44**
